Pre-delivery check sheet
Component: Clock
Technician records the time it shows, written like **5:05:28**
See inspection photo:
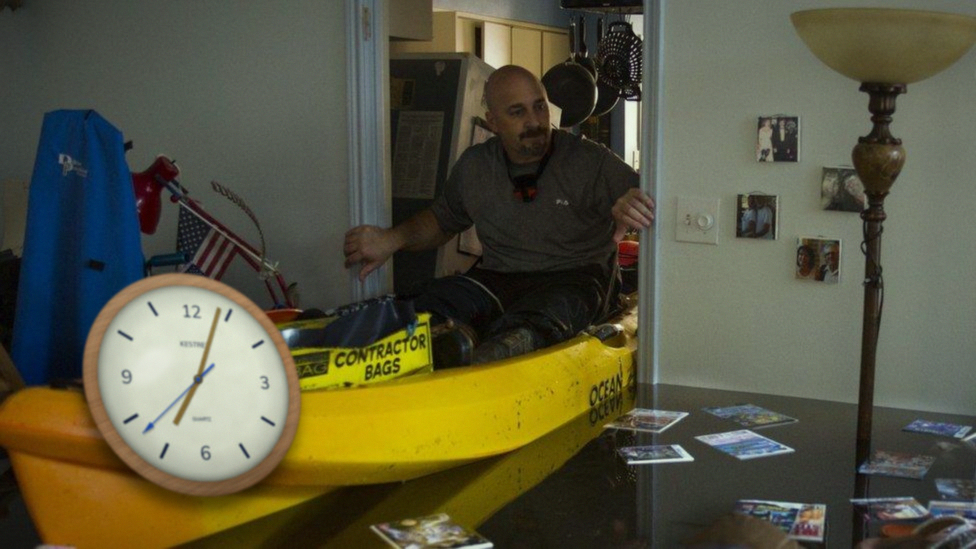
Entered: **7:03:38**
